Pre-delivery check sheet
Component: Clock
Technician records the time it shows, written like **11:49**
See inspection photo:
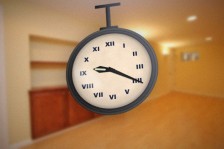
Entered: **9:20**
